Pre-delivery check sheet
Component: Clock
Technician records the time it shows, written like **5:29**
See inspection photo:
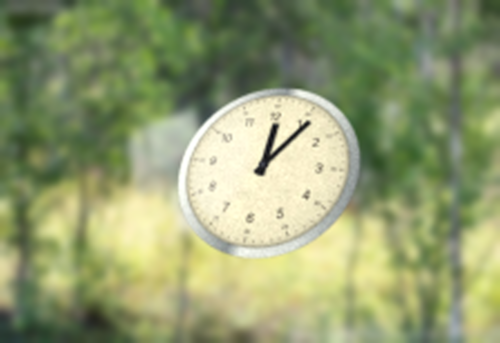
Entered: **12:06**
